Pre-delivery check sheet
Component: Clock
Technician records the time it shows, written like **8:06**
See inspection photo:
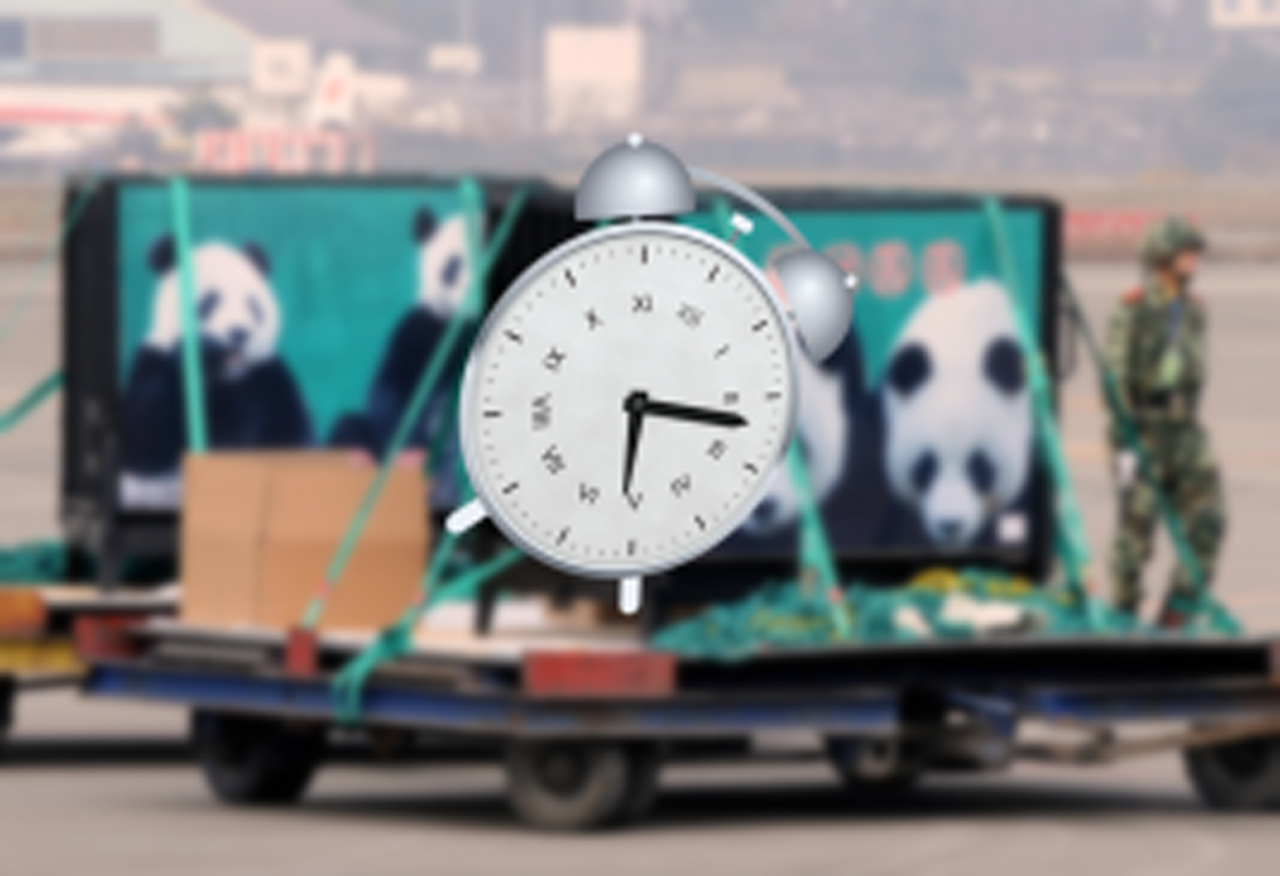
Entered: **5:12**
